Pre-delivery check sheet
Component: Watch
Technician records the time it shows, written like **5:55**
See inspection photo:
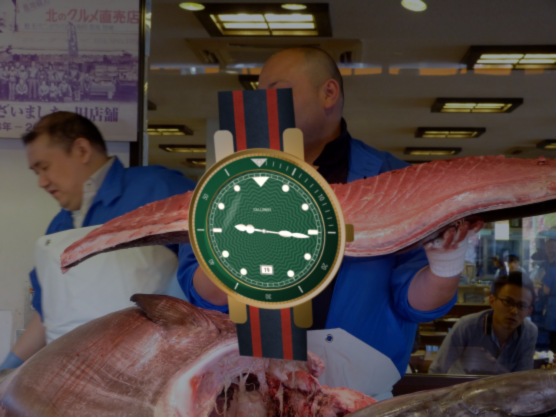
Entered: **9:16**
